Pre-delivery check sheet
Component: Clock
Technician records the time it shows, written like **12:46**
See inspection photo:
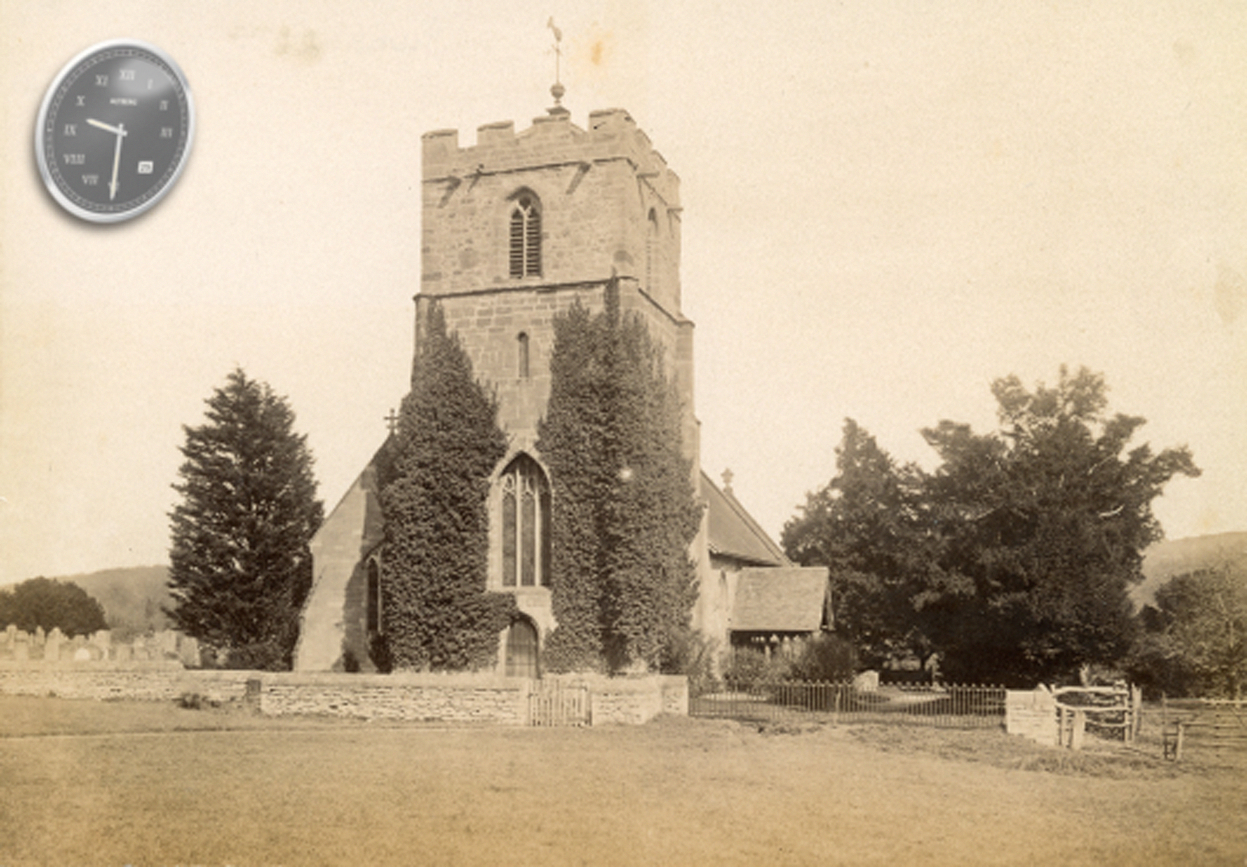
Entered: **9:30**
